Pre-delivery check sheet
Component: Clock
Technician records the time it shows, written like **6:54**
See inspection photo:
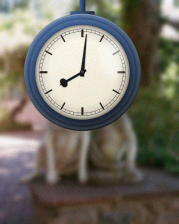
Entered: **8:01**
